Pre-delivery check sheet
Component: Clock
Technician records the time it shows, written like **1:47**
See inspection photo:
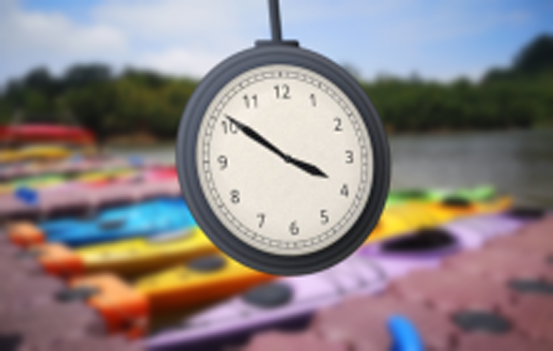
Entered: **3:51**
